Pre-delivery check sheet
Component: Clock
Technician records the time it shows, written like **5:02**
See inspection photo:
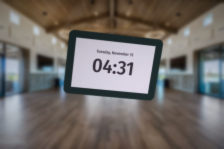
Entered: **4:31**
